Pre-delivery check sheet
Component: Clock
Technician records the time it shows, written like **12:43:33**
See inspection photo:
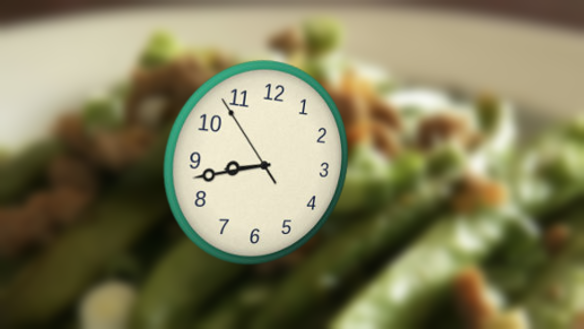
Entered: **8:42:53**
